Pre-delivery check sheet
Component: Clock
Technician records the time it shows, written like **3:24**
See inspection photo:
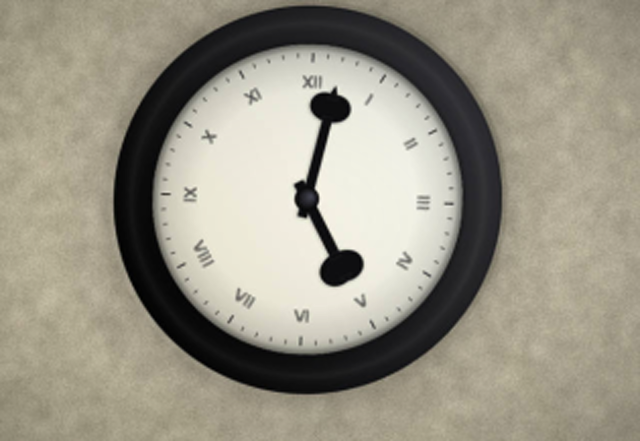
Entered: **5:02**
